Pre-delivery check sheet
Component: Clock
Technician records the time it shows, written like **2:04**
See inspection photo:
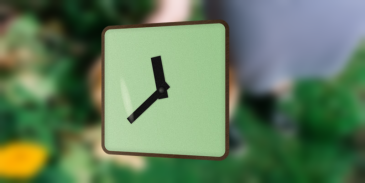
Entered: **11:38**
